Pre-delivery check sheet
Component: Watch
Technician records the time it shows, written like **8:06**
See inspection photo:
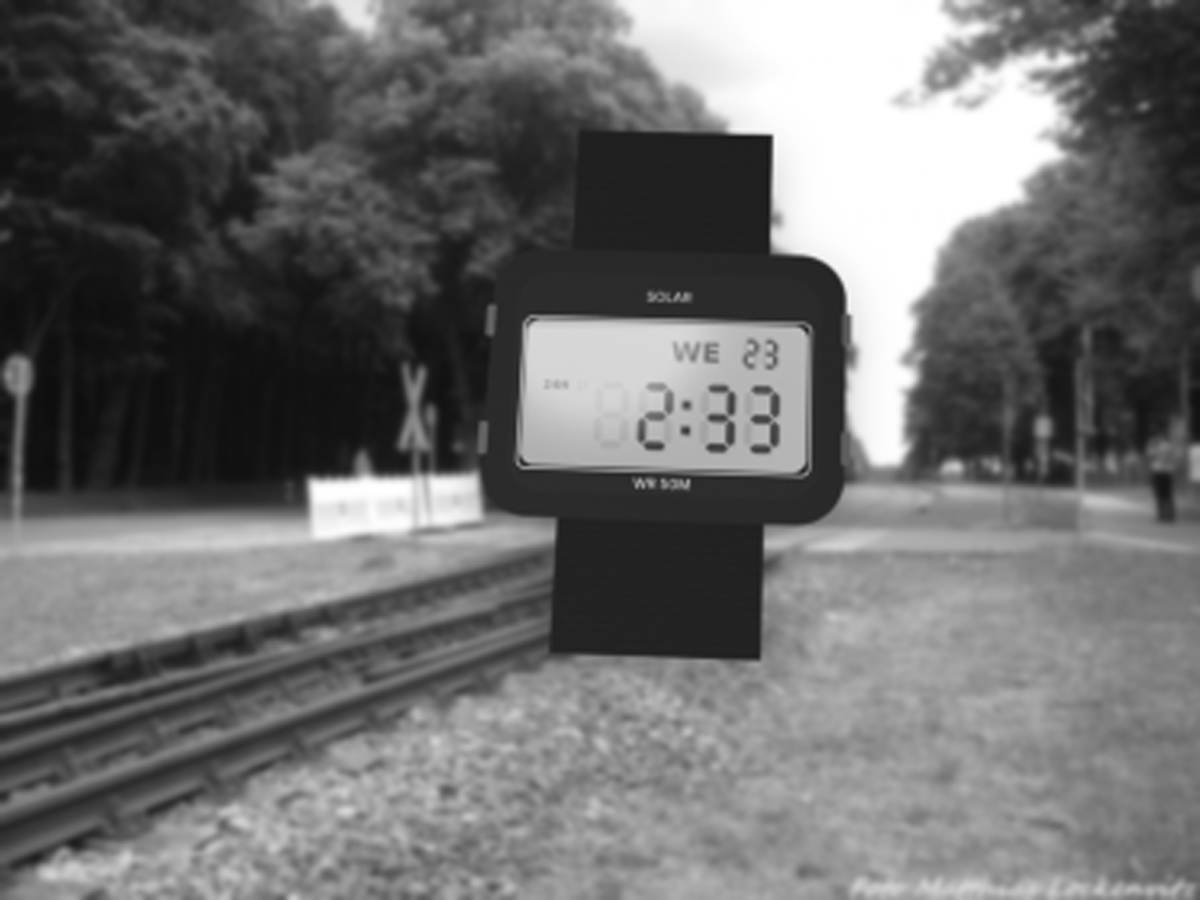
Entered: **2:33**
